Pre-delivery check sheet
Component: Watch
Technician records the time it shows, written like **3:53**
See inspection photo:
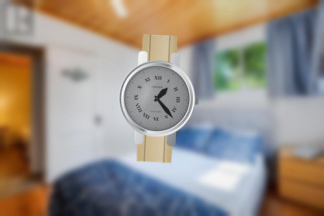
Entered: **1:23**
